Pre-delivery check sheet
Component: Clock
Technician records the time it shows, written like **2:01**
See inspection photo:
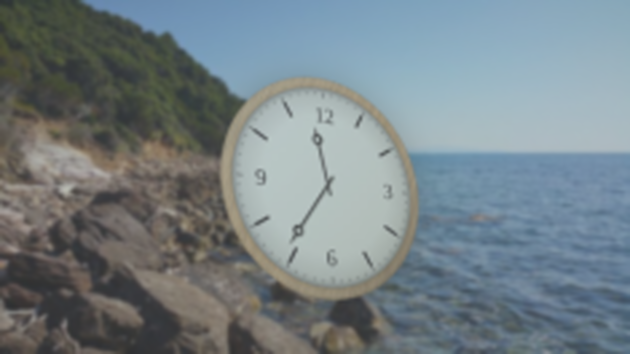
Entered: **11:36**
